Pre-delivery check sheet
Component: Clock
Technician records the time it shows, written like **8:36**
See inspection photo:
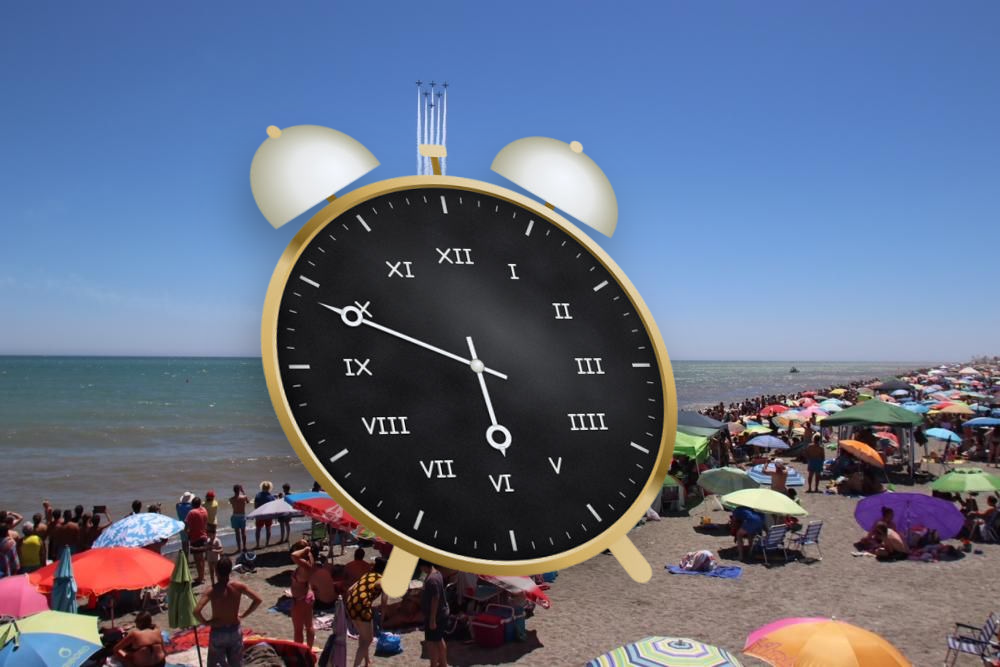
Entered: **5:49**
